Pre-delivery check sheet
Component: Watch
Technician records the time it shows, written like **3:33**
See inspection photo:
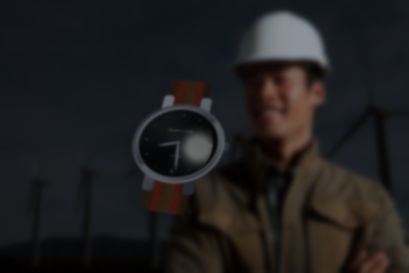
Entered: **8:29**
